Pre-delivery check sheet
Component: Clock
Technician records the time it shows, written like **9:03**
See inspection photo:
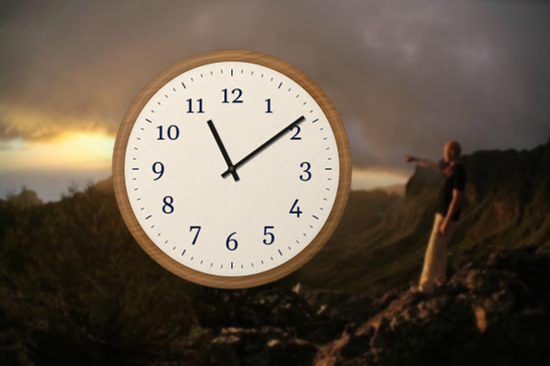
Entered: **11:09**
